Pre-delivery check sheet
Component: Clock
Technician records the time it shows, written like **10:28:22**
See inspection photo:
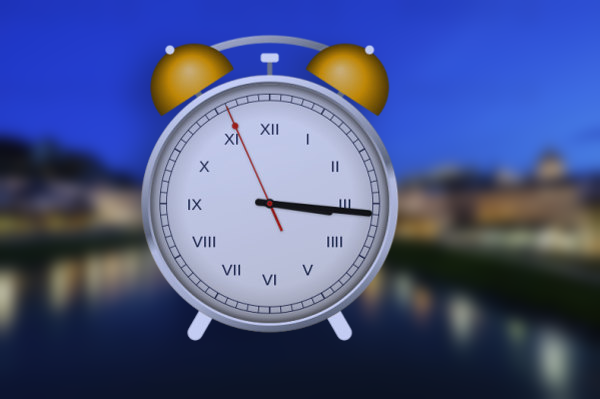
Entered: **3:15:56**
